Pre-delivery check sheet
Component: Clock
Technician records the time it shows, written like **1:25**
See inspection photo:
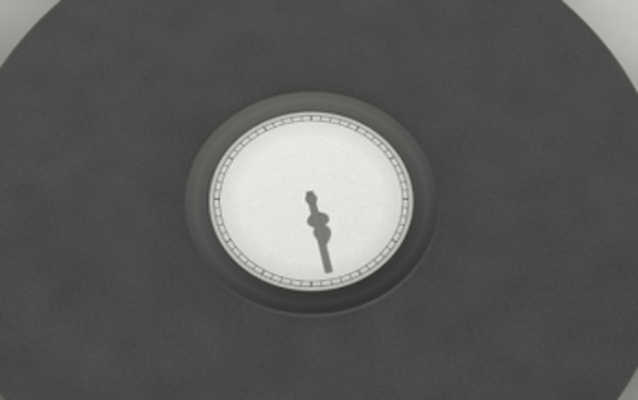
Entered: **5:28**
